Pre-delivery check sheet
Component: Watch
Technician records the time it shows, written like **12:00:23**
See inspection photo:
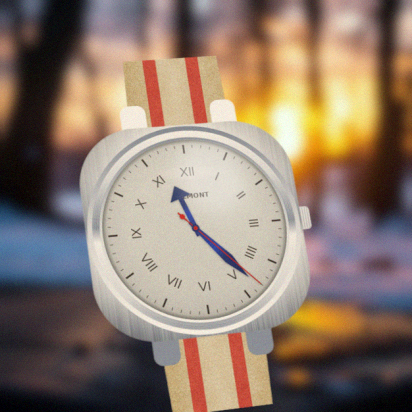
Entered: **11:23:23**
